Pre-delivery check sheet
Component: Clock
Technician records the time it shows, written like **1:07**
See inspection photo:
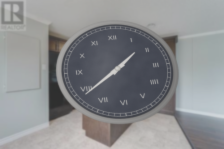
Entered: **1:39**
